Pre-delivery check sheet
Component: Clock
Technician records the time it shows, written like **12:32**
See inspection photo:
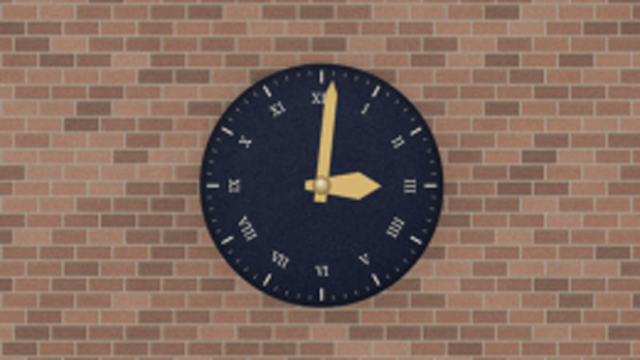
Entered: **3:01**
